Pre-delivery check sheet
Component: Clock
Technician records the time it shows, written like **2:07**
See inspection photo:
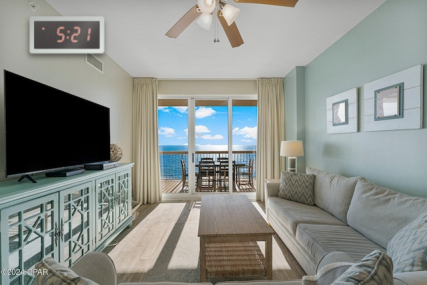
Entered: **5:21**
